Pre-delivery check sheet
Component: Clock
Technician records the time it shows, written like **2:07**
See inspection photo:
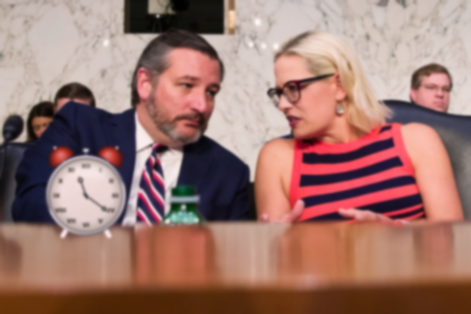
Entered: **11:21**
